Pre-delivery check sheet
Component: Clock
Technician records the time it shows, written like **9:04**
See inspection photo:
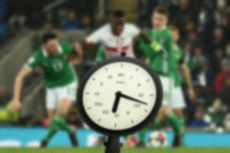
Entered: **6:18**
